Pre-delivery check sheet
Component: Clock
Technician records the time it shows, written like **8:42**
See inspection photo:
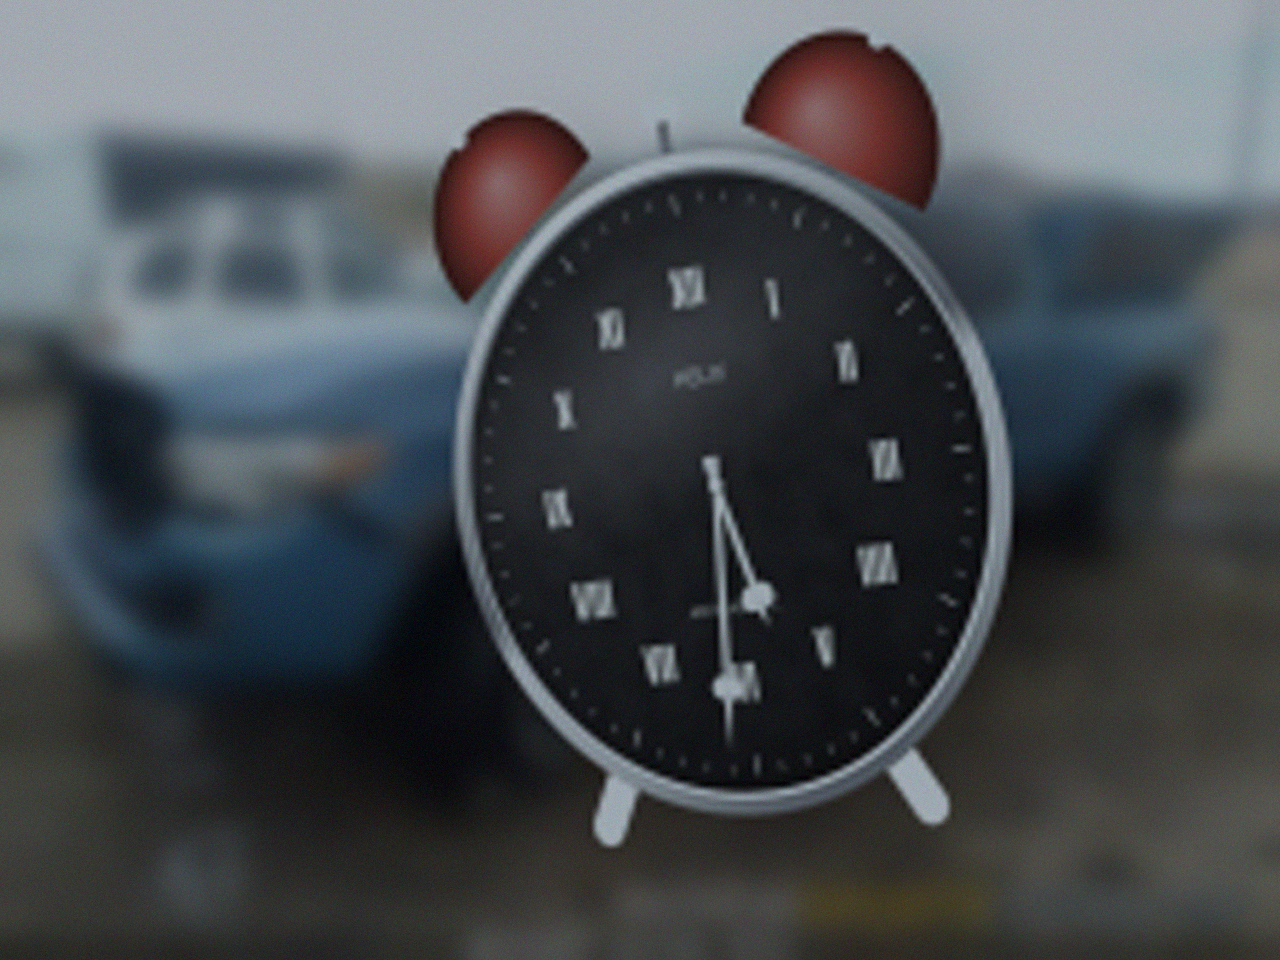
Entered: **5:31**
